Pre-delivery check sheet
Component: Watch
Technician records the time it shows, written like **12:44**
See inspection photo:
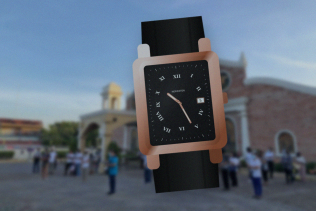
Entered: **10:26**
